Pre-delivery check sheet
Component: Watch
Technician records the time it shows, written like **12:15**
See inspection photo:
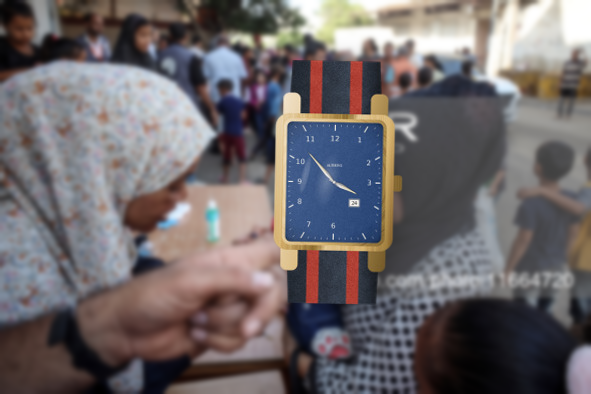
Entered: **3:53**
